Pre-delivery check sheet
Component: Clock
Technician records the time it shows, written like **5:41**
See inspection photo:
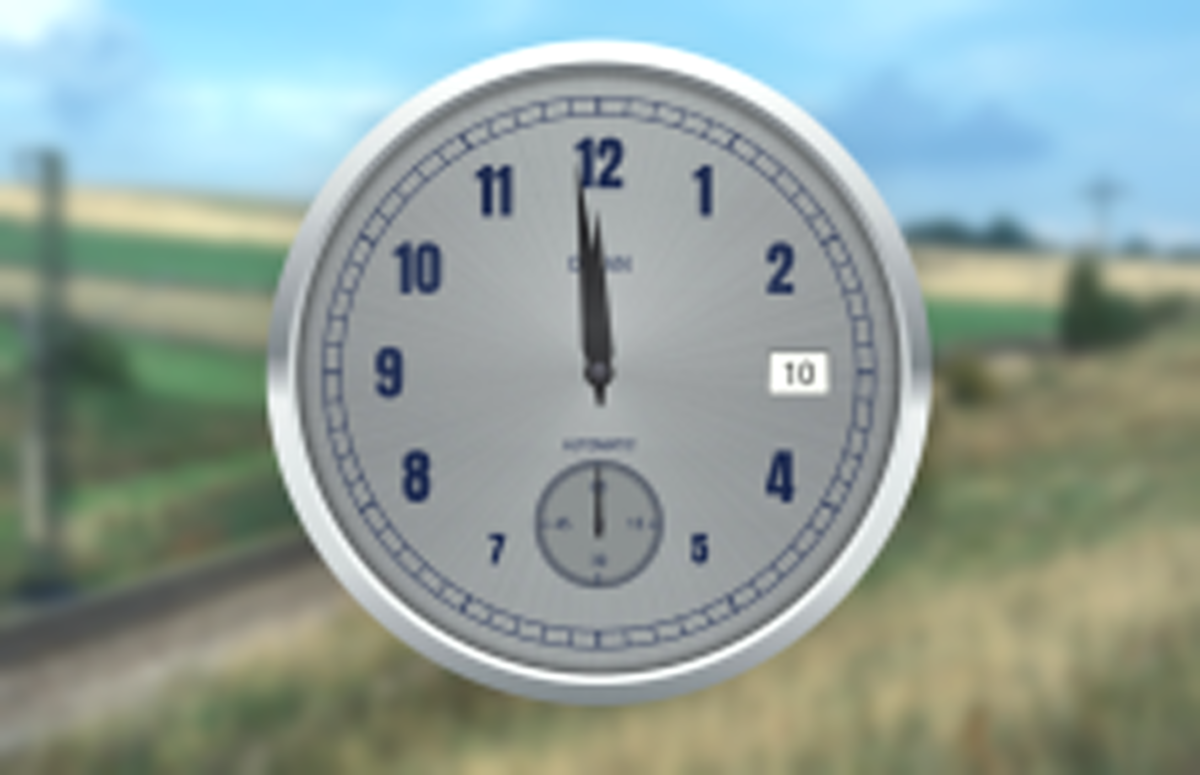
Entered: **11:59**
